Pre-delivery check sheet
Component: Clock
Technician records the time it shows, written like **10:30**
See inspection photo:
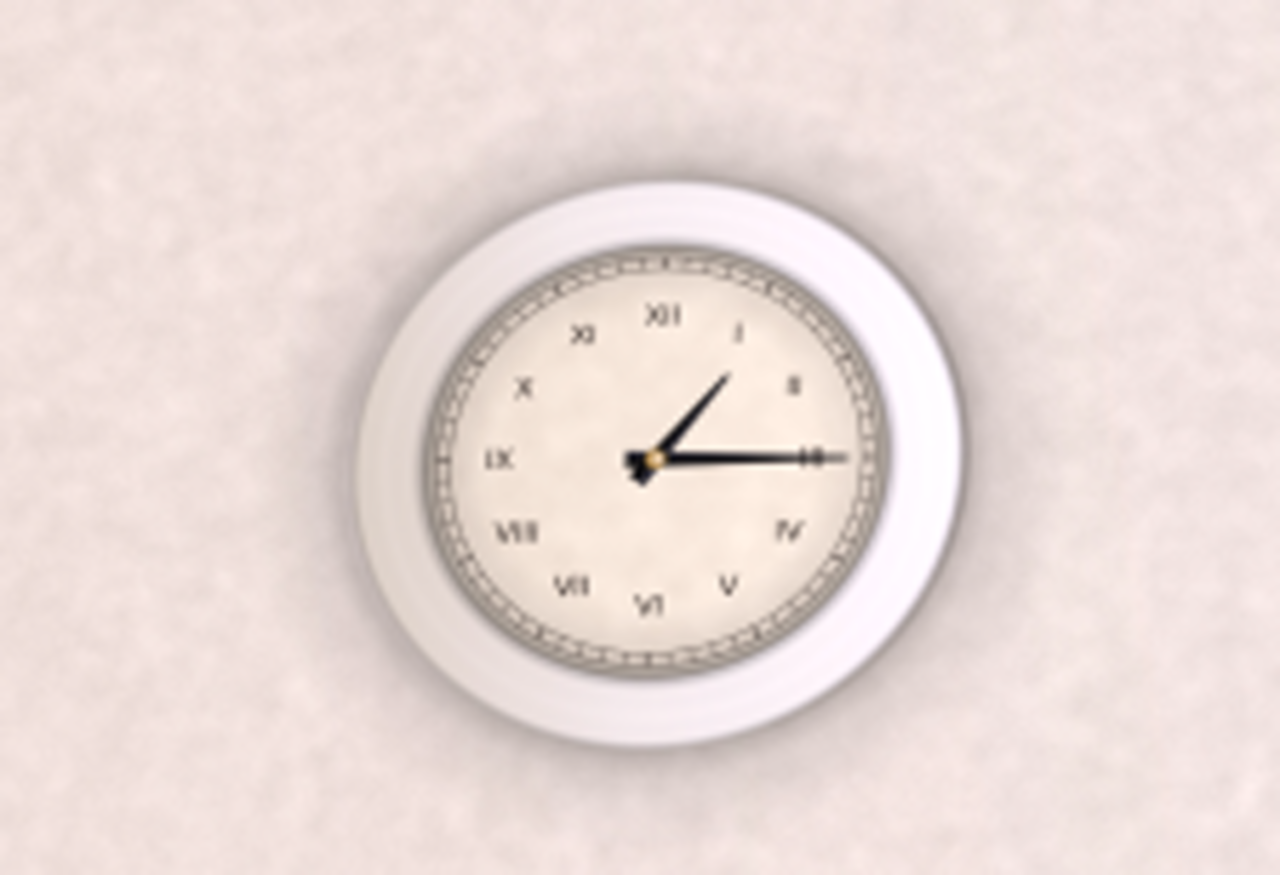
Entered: **1:15**
